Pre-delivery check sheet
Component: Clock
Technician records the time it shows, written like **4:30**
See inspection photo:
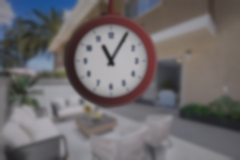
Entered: **11:05**
